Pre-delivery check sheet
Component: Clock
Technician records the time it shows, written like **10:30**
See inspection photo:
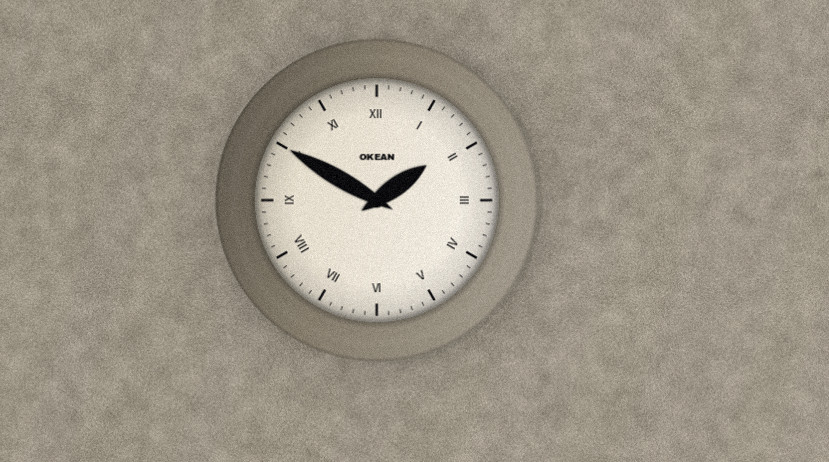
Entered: **1:50**
